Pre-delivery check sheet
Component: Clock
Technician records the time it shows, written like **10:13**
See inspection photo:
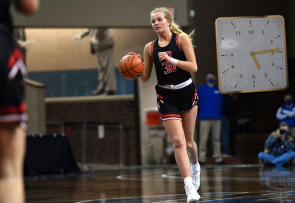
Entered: **5:14**
